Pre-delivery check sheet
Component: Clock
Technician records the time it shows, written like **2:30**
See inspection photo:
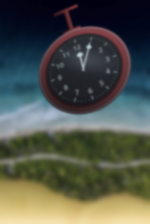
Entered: **12:05**
